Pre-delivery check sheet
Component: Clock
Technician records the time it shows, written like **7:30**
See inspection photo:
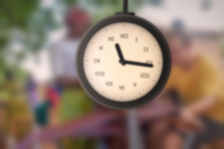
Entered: **11:16**
